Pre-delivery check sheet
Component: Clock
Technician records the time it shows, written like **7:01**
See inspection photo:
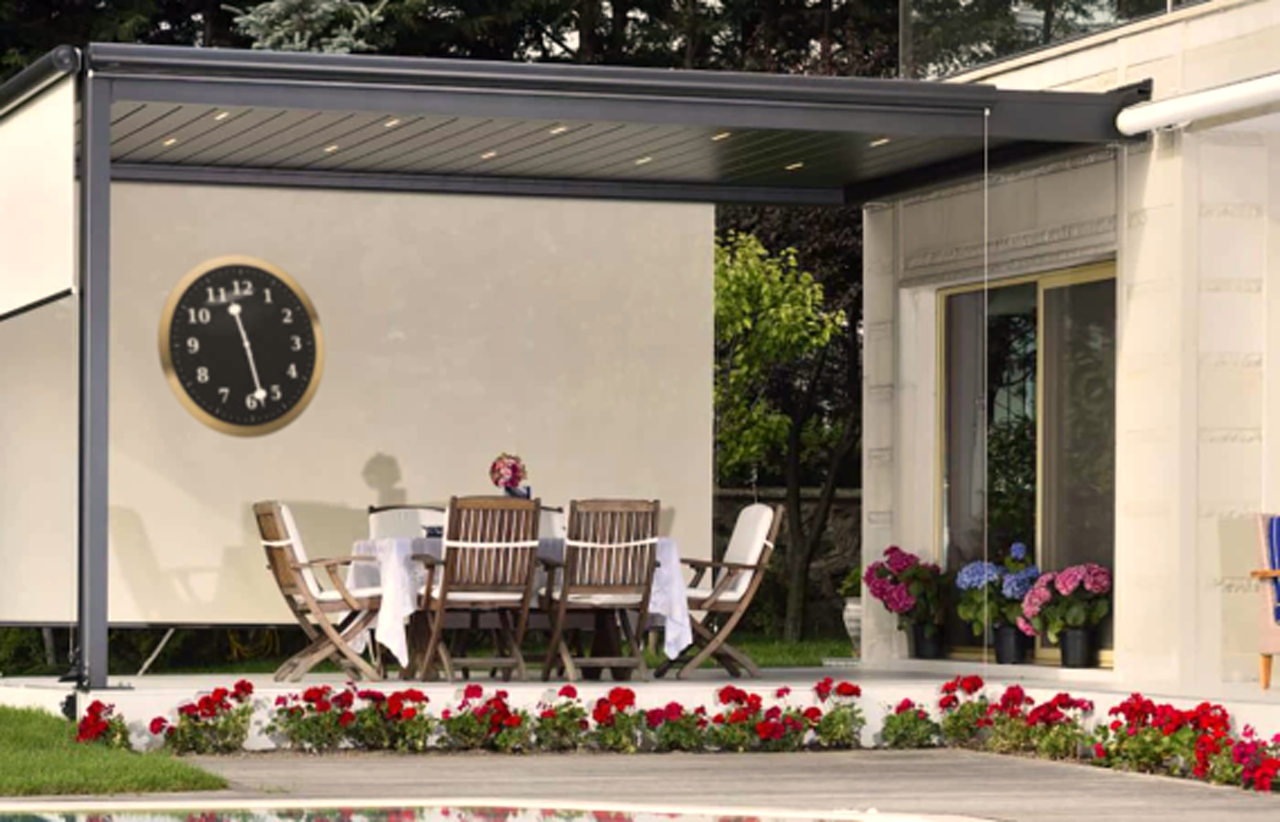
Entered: **11:28**
